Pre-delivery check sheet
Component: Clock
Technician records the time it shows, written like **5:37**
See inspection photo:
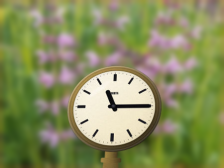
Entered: **11:15**
